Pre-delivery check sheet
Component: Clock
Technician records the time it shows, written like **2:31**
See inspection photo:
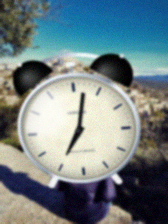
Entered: **7:02**
